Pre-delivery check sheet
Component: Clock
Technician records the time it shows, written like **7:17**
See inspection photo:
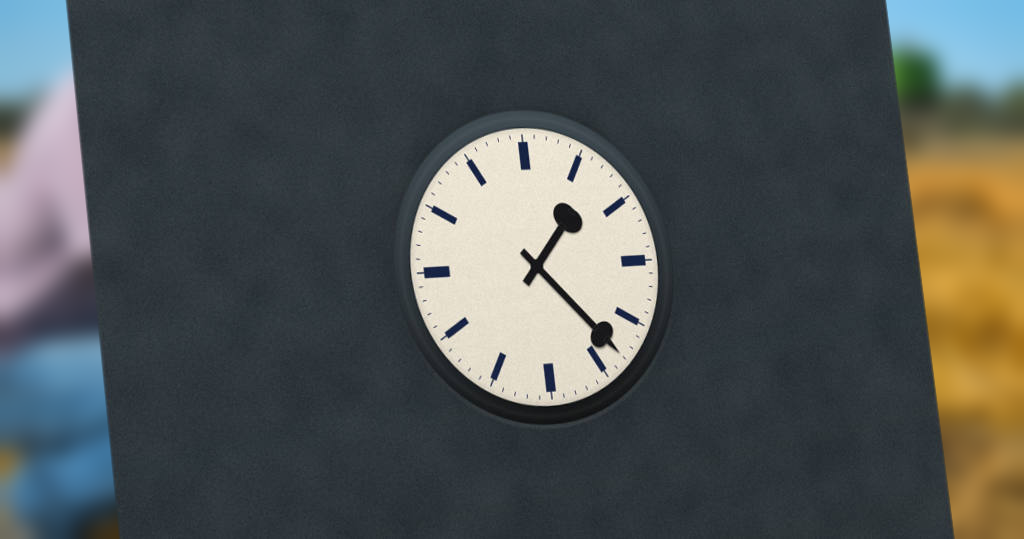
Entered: **1:23**
